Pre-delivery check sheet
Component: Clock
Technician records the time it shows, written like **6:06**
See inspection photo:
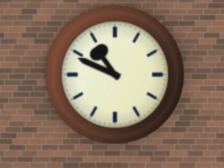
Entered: **10:49**
